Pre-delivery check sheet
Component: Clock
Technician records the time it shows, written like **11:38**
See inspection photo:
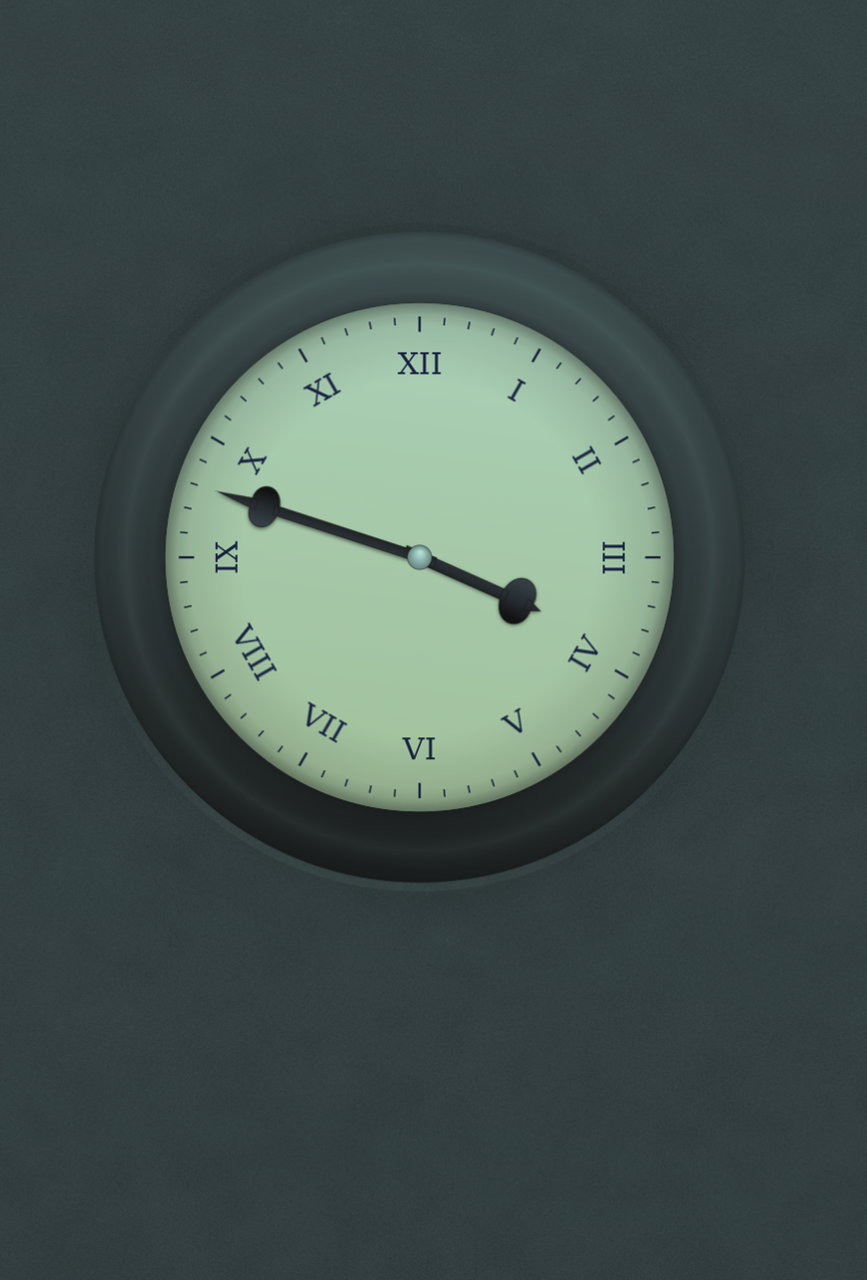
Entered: **3:48**
